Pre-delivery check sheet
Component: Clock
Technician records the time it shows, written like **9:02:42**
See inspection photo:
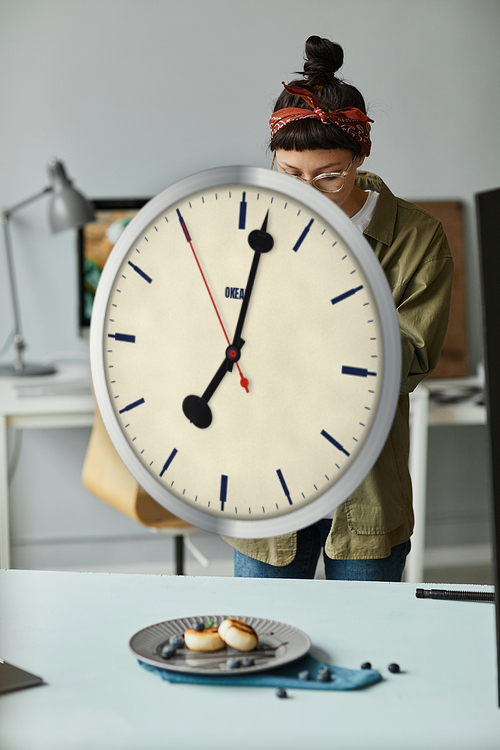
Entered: **7:01:55**
